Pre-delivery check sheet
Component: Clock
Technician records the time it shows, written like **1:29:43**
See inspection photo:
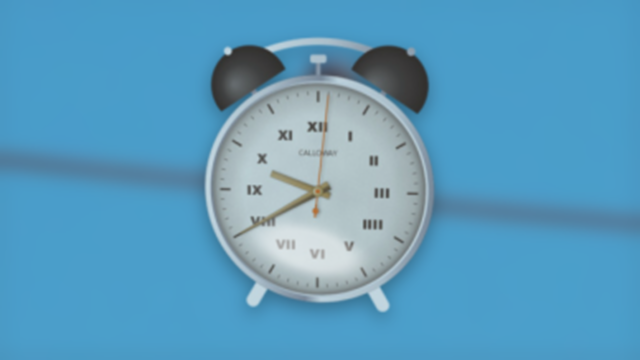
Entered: **9:40:01**
